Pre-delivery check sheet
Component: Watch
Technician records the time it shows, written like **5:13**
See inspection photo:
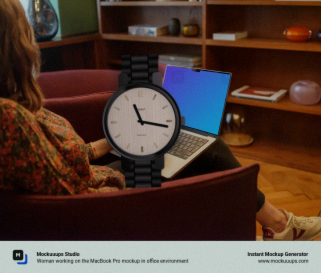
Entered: **11:17**
